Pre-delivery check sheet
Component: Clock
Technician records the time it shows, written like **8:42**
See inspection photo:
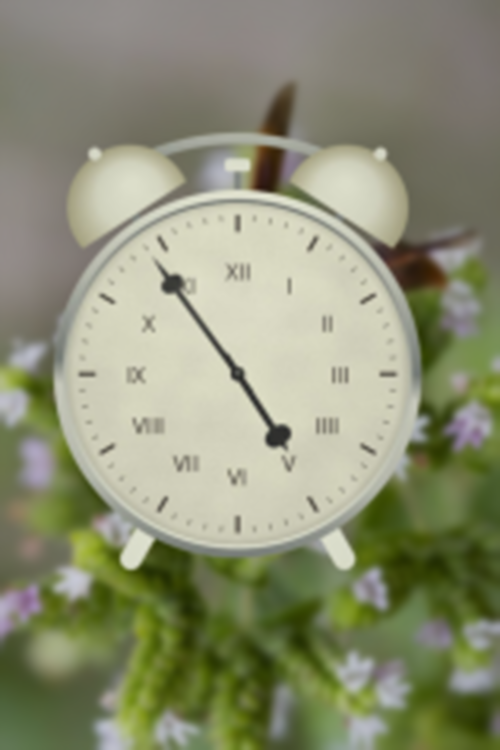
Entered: **4:54**
